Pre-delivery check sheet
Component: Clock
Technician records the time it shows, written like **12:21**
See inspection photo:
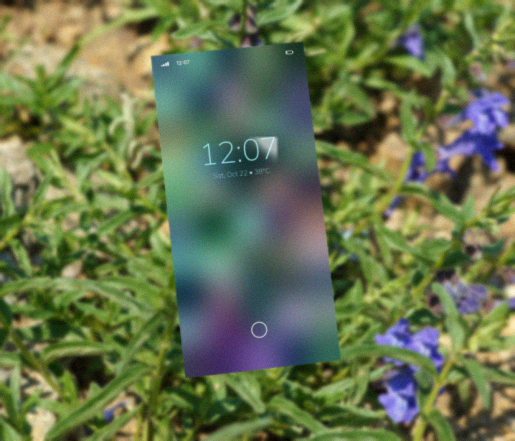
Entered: **12:07**
